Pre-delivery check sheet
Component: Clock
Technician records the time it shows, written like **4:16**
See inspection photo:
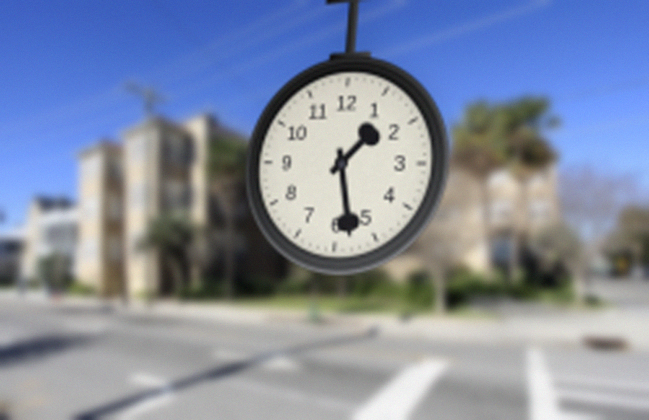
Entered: **1:28**
